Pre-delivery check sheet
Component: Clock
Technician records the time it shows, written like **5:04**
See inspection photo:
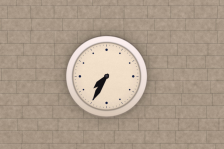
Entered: **7:35**
